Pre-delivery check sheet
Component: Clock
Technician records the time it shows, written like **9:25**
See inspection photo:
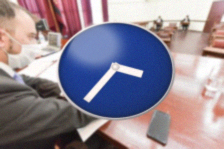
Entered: **3:36**
